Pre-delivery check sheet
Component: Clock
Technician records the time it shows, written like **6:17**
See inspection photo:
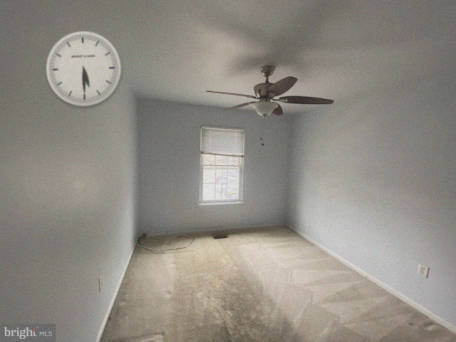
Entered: **5:30**
